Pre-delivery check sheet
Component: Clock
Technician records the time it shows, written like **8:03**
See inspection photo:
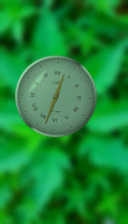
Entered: **12:33**
